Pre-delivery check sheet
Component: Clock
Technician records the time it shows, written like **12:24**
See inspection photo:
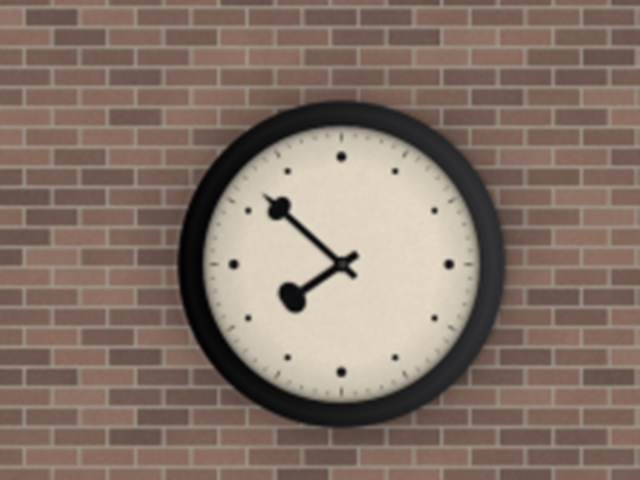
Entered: **7:52**
